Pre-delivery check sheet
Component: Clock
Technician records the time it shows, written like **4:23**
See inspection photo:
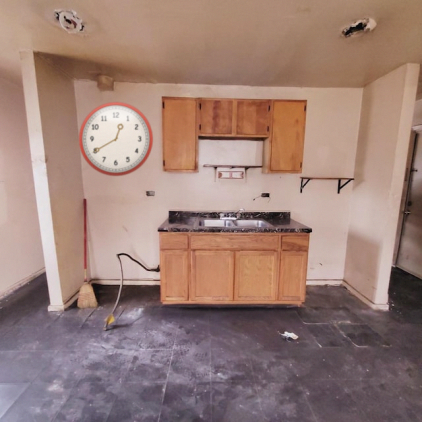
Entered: **12:40**
